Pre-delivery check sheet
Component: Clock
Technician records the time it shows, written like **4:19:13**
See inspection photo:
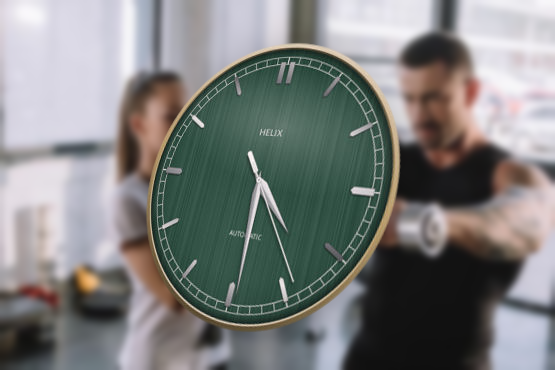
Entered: **4:29:24**
